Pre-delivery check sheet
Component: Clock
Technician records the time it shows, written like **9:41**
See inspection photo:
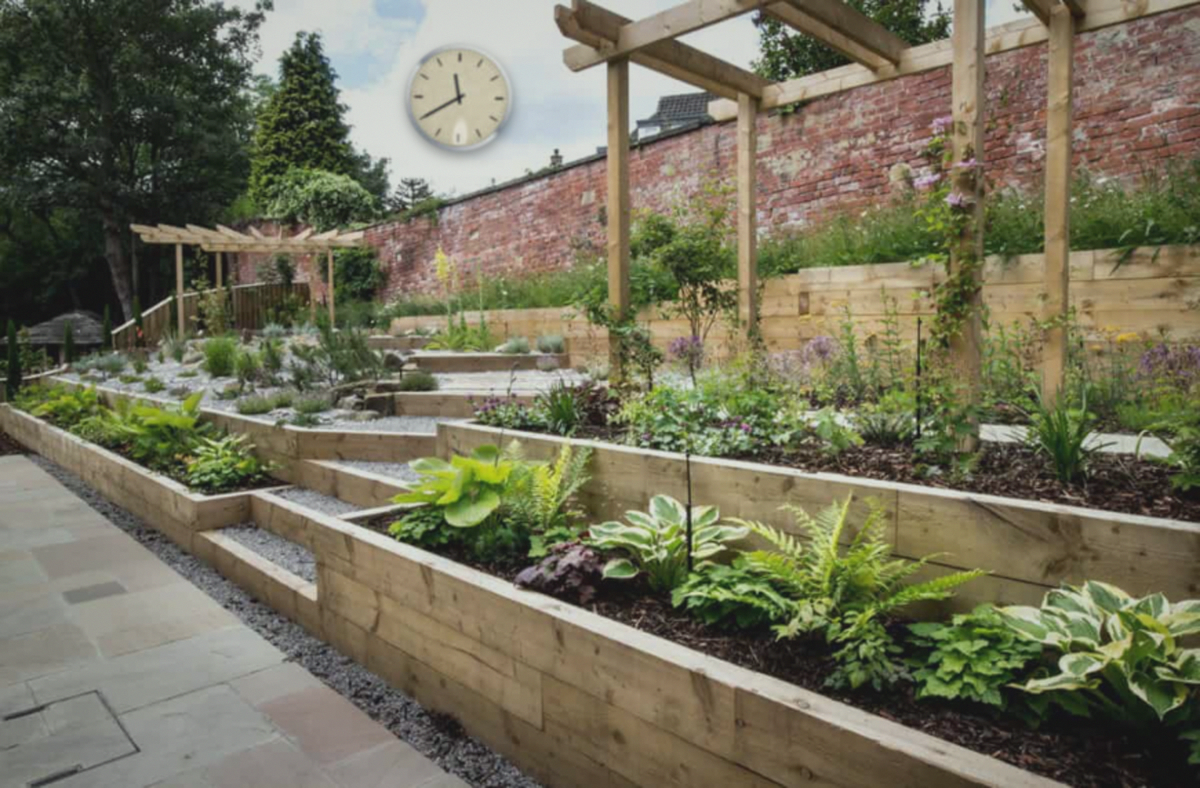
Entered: **11:40**
